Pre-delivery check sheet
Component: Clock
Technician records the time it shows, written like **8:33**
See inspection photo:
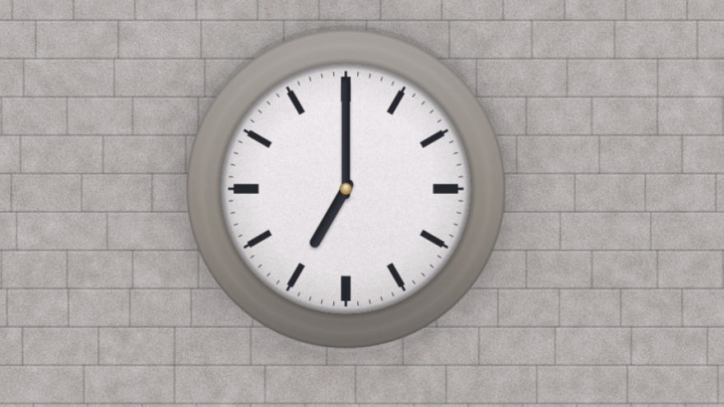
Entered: **7:00**
